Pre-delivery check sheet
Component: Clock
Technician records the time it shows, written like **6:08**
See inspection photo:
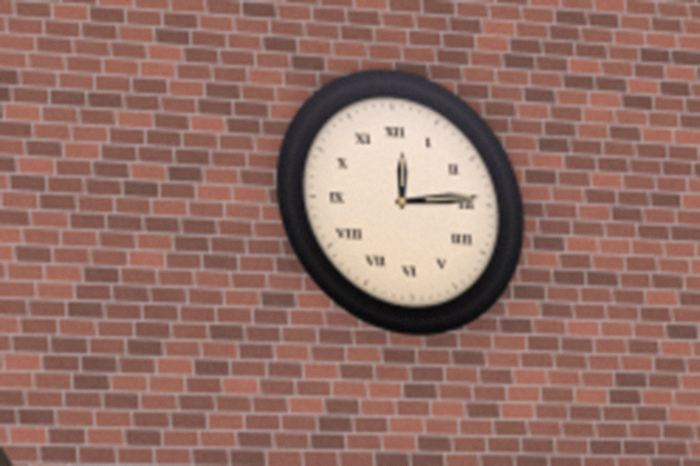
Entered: **12:14**
